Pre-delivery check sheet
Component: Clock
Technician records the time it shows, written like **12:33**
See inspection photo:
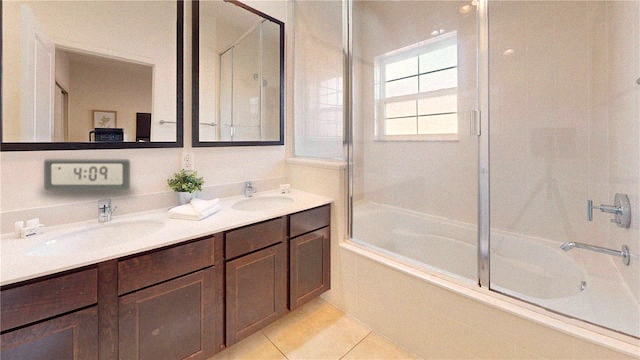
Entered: **4:09**
